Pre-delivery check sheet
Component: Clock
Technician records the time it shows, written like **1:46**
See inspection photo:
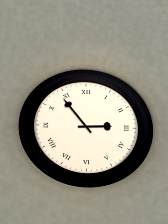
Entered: **2:54**
